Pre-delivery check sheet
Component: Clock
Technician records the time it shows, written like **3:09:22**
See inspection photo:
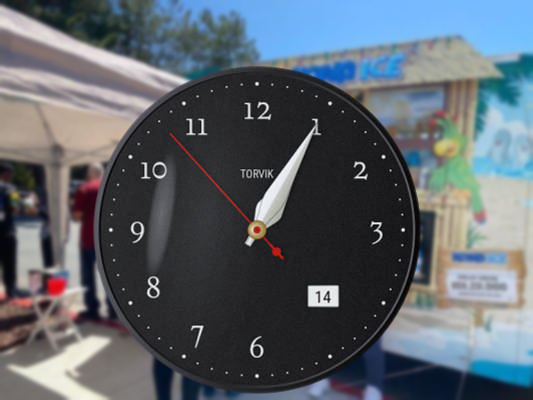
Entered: **1:04:53**
